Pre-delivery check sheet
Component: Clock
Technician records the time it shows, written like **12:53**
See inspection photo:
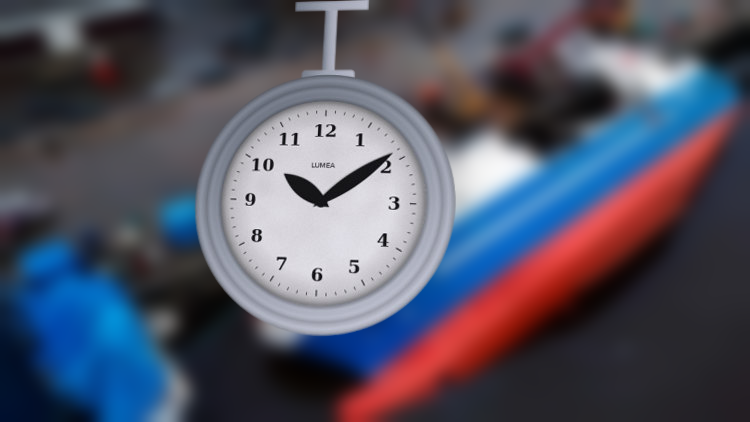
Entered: **10:09**
